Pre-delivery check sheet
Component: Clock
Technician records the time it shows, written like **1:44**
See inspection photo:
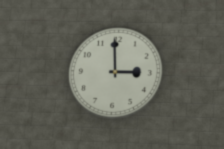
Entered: **2:59**
